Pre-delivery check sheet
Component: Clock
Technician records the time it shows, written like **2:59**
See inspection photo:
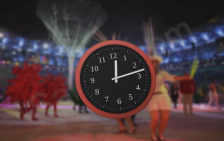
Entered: **12:13**
